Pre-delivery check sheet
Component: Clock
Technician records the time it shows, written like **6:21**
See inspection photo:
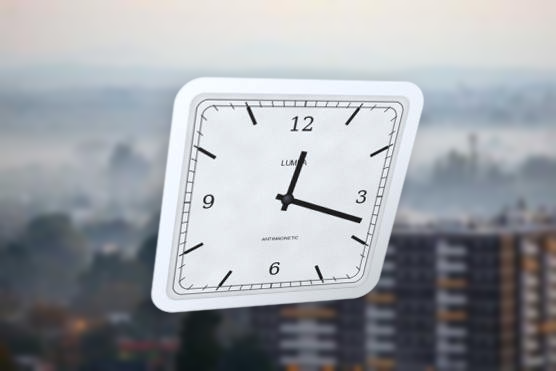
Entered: **12:18**
